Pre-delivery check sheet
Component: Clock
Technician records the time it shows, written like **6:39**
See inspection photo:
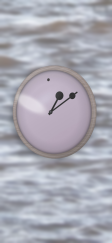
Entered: **1:10**
